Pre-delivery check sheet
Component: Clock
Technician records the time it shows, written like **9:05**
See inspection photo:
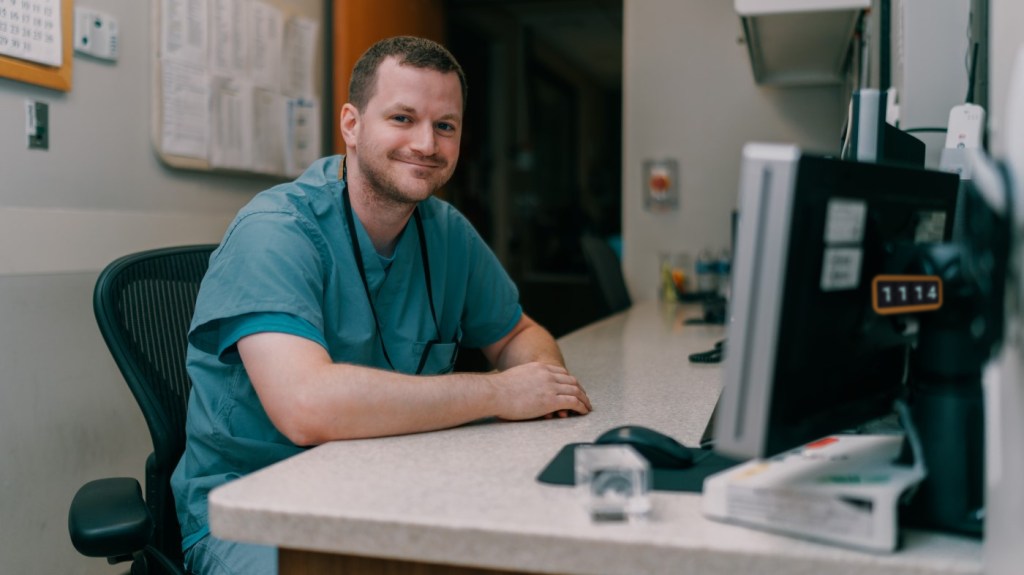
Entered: **11:14**
